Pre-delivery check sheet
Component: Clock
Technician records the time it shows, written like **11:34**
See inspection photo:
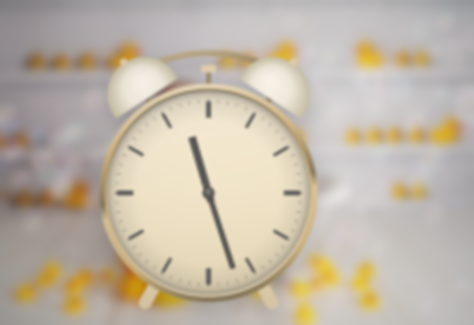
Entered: **11:27**
